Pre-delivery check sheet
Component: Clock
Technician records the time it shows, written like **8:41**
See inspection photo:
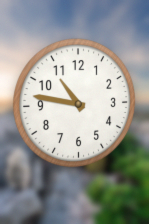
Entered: **10:47**
